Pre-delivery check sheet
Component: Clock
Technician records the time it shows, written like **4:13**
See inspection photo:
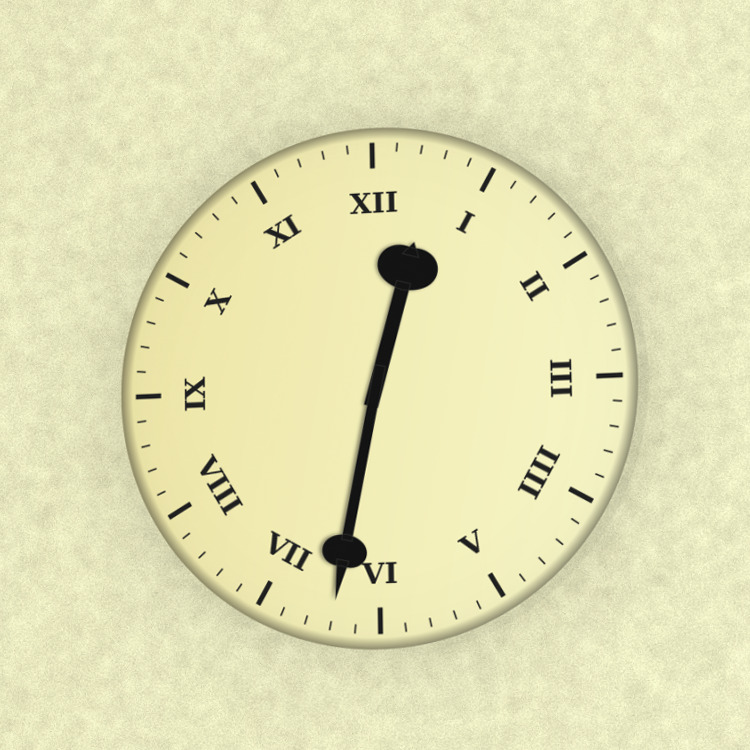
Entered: **12:32**
